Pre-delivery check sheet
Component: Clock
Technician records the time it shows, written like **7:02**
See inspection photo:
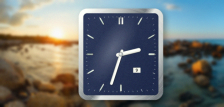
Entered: **2:33**
